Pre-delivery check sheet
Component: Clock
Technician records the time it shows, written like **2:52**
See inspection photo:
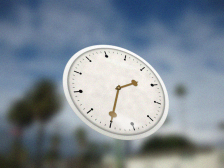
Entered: **2:35**
